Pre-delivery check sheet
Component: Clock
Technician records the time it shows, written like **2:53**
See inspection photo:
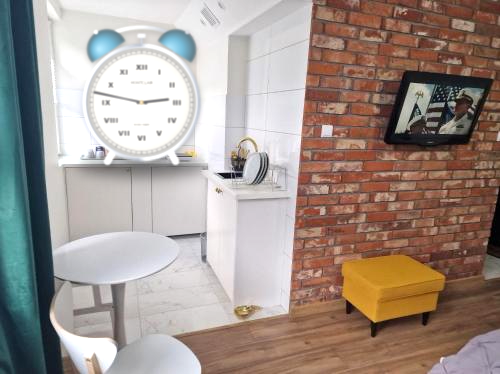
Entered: **2:47**
